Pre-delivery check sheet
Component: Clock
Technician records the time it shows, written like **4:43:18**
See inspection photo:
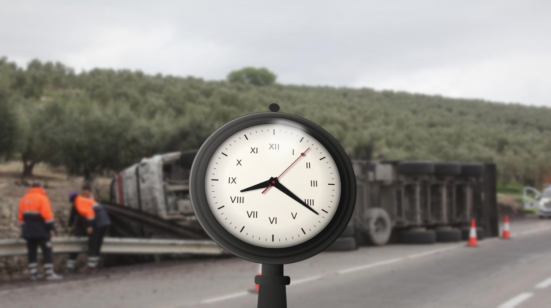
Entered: **8:21:07**
